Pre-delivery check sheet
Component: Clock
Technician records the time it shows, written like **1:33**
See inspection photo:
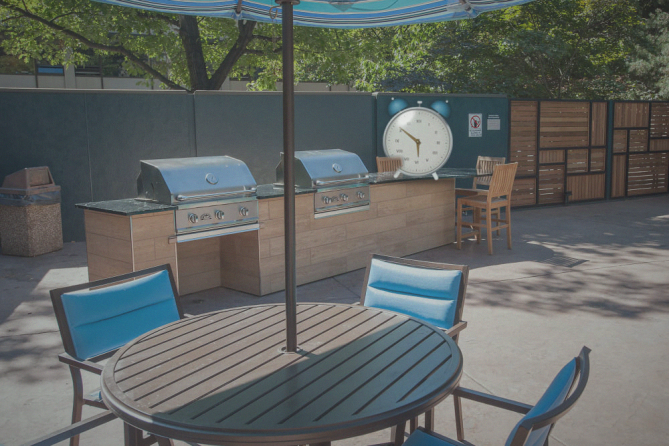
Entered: **5:51**
